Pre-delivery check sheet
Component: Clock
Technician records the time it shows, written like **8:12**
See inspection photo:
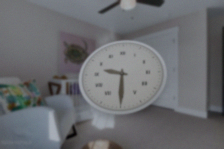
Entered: **9:30**
